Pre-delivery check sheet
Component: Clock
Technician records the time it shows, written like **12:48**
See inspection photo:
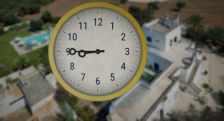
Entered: **8:45**
